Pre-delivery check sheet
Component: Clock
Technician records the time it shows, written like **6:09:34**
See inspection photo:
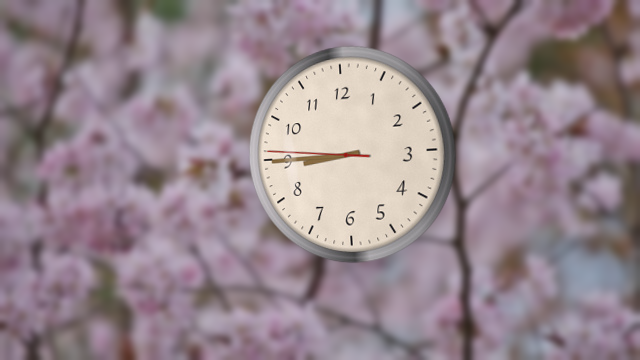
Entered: **8:44:46**
